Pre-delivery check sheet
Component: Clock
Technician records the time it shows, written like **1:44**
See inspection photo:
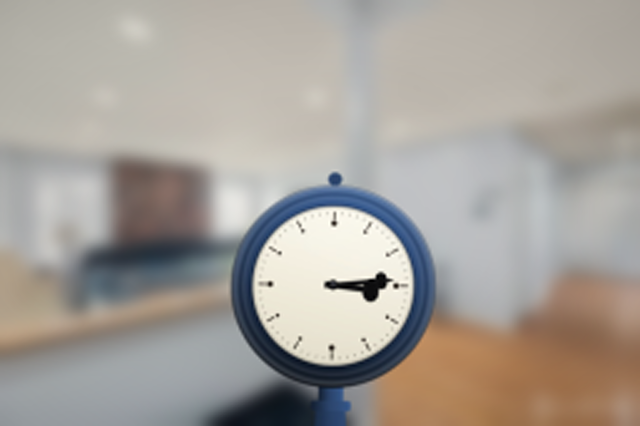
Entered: **3:14**
